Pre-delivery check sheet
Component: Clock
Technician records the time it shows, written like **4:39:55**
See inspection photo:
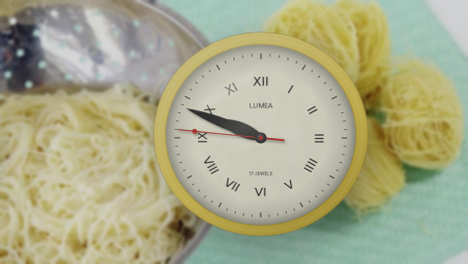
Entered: **9:48:46**
